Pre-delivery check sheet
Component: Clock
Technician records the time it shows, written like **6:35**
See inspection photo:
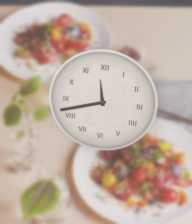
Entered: **11:42**
